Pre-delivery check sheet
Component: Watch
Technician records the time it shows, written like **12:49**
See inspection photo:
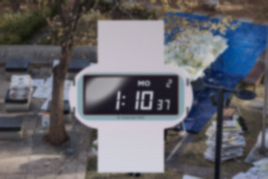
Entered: **1:10**
